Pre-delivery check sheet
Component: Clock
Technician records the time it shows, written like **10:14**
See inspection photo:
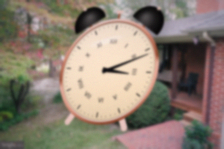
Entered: **3:11**
